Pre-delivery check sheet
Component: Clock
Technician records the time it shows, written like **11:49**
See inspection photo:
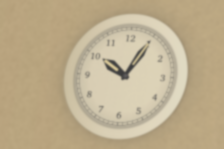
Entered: **10:05**
